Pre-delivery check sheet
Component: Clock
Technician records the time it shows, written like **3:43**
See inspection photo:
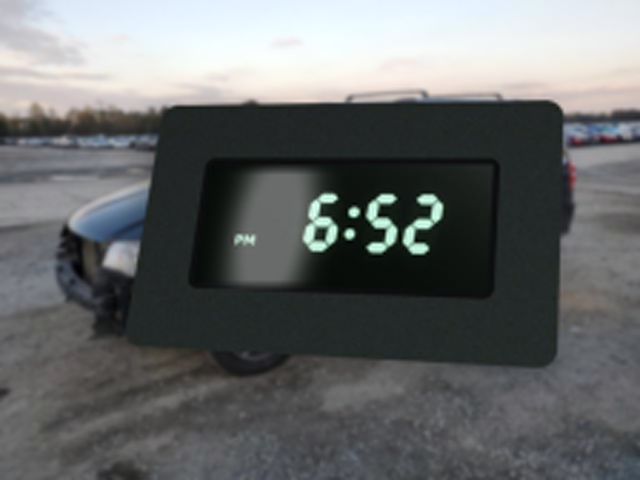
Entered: **6:52**
